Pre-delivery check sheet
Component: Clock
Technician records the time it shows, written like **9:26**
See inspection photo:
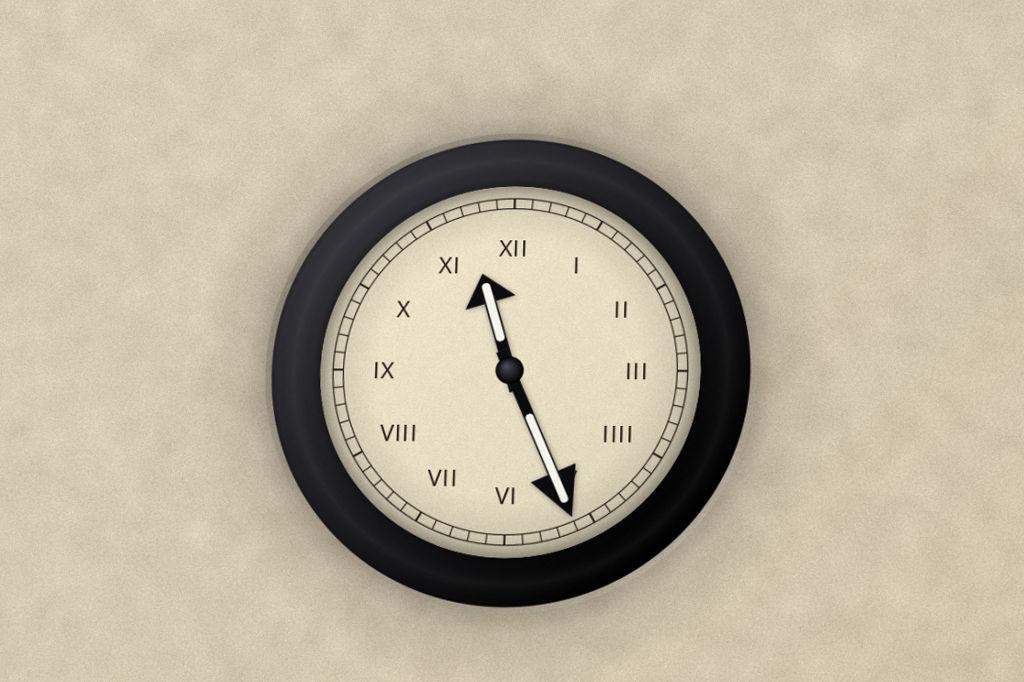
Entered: **11:26**
